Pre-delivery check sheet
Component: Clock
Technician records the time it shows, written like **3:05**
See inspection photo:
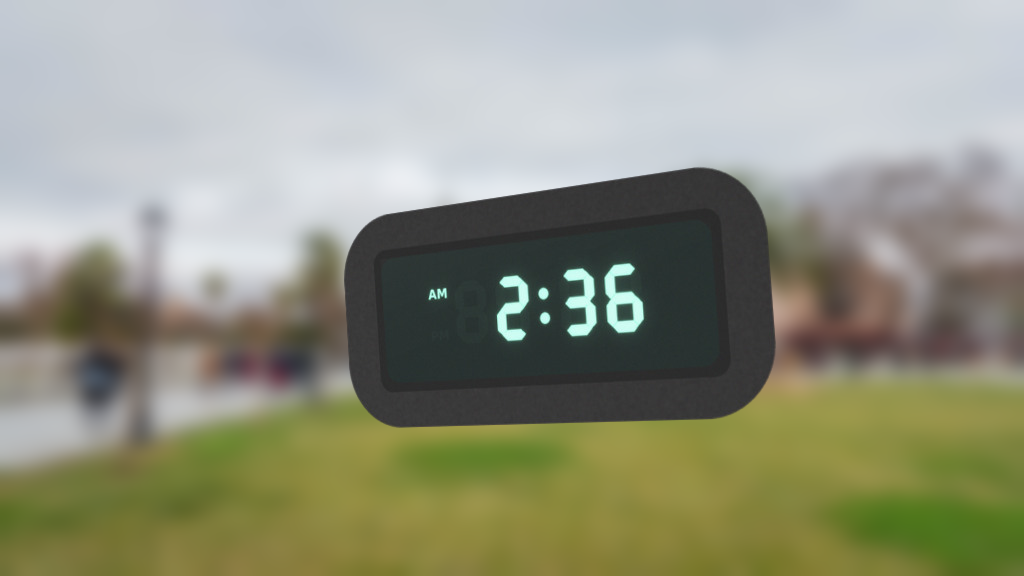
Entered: **2:36**
